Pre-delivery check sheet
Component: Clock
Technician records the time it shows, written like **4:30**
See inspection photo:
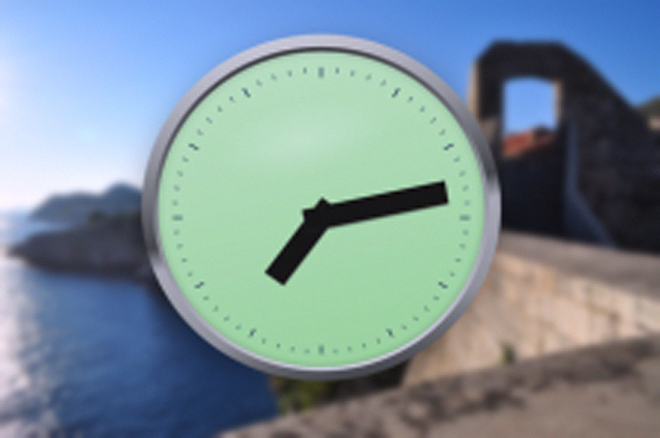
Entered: **7:13**
